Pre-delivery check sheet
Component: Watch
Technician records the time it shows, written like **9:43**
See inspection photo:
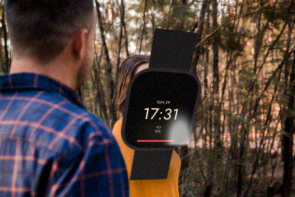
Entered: **17:31**
